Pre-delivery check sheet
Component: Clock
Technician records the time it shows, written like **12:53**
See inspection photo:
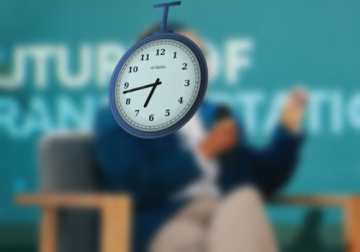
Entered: **6:43**
